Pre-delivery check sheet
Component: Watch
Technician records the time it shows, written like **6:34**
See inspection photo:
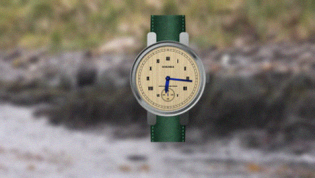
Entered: **6:16**
